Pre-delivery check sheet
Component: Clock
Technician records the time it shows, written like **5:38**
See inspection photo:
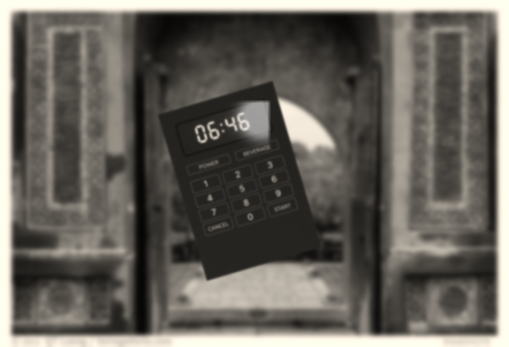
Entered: **6:46**
